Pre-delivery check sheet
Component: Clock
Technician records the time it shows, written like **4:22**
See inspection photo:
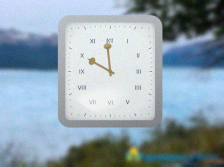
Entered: **9:59**
